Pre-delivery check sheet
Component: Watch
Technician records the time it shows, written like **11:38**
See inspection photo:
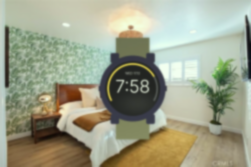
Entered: **7:58**
